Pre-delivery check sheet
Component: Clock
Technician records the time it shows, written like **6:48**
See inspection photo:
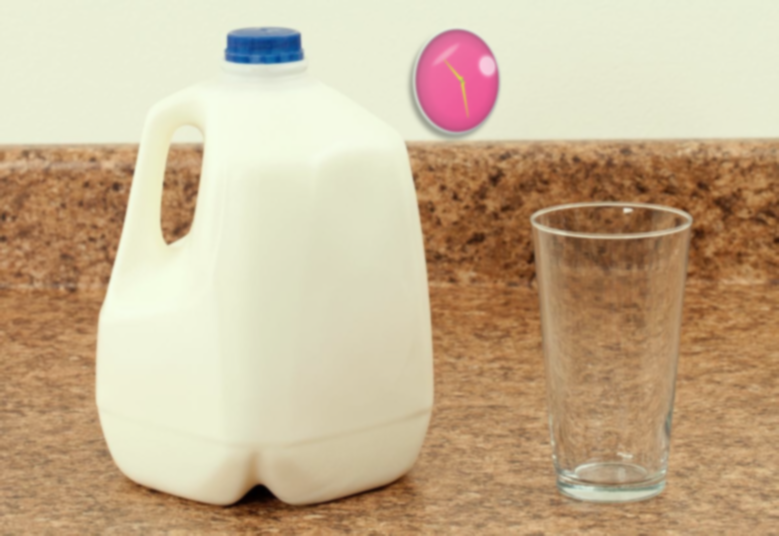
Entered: **10:28**
